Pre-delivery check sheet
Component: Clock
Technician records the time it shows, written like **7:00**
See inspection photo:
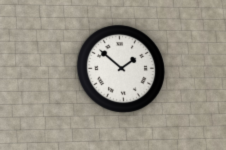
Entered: **1:52**
